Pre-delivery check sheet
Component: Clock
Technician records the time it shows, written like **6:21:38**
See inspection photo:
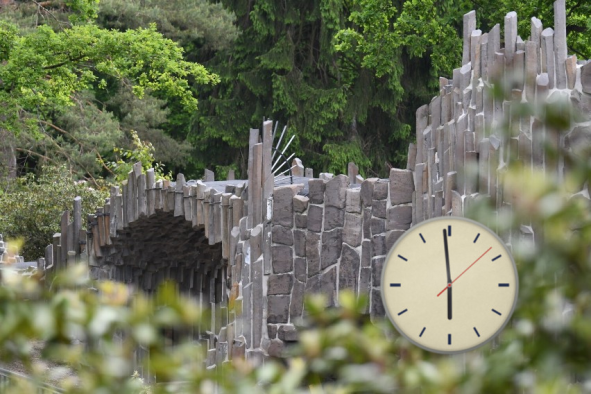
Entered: **5:59:08**
